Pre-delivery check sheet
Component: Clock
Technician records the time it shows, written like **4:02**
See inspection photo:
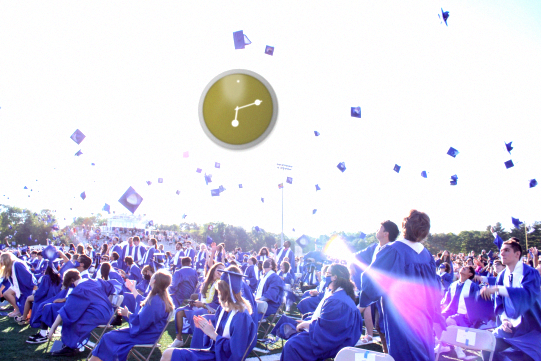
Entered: **6:12**
